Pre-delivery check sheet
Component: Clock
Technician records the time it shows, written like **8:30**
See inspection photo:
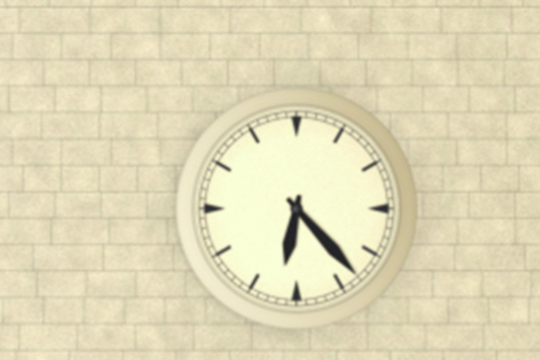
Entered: **6:23**
